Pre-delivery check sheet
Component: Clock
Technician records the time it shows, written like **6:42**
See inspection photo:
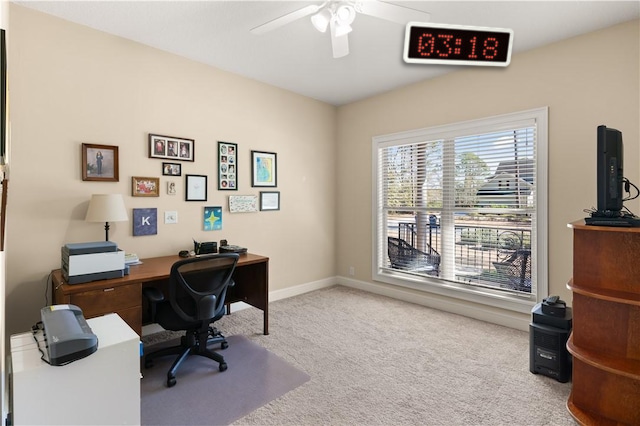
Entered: **3:18**
